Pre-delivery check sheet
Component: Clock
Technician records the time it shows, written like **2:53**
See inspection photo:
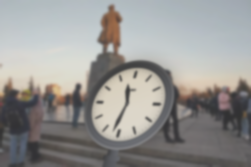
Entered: **11:32**
